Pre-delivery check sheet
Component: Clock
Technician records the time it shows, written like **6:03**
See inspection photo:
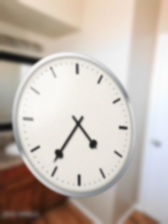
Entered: **4:36**
